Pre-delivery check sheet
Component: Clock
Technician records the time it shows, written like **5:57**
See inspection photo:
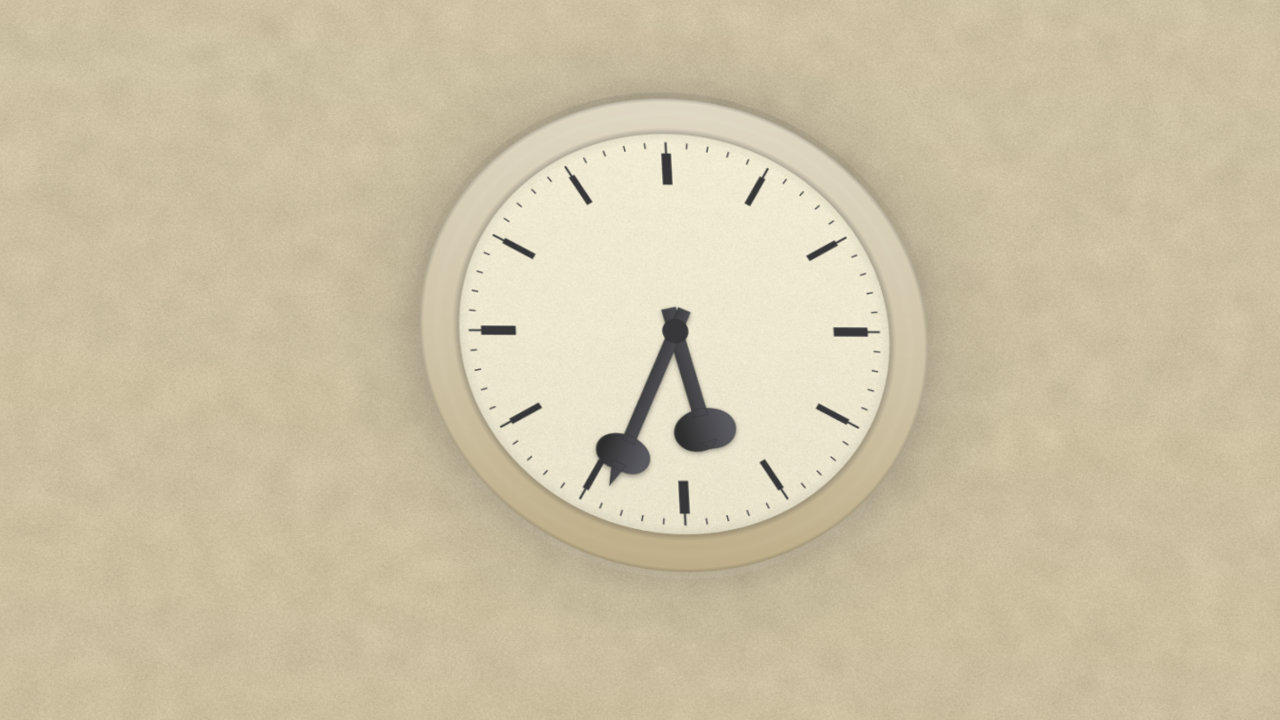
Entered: **5:34**
